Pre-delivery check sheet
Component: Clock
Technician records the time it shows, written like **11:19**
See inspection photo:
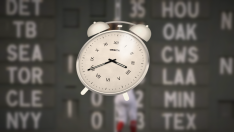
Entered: **3:40**
